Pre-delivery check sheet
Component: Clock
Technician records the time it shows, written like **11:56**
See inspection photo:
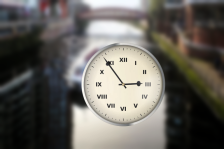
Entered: **2:54**
